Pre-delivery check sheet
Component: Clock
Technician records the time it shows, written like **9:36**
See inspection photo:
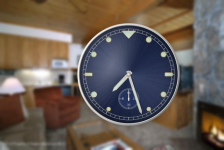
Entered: **7:27**
